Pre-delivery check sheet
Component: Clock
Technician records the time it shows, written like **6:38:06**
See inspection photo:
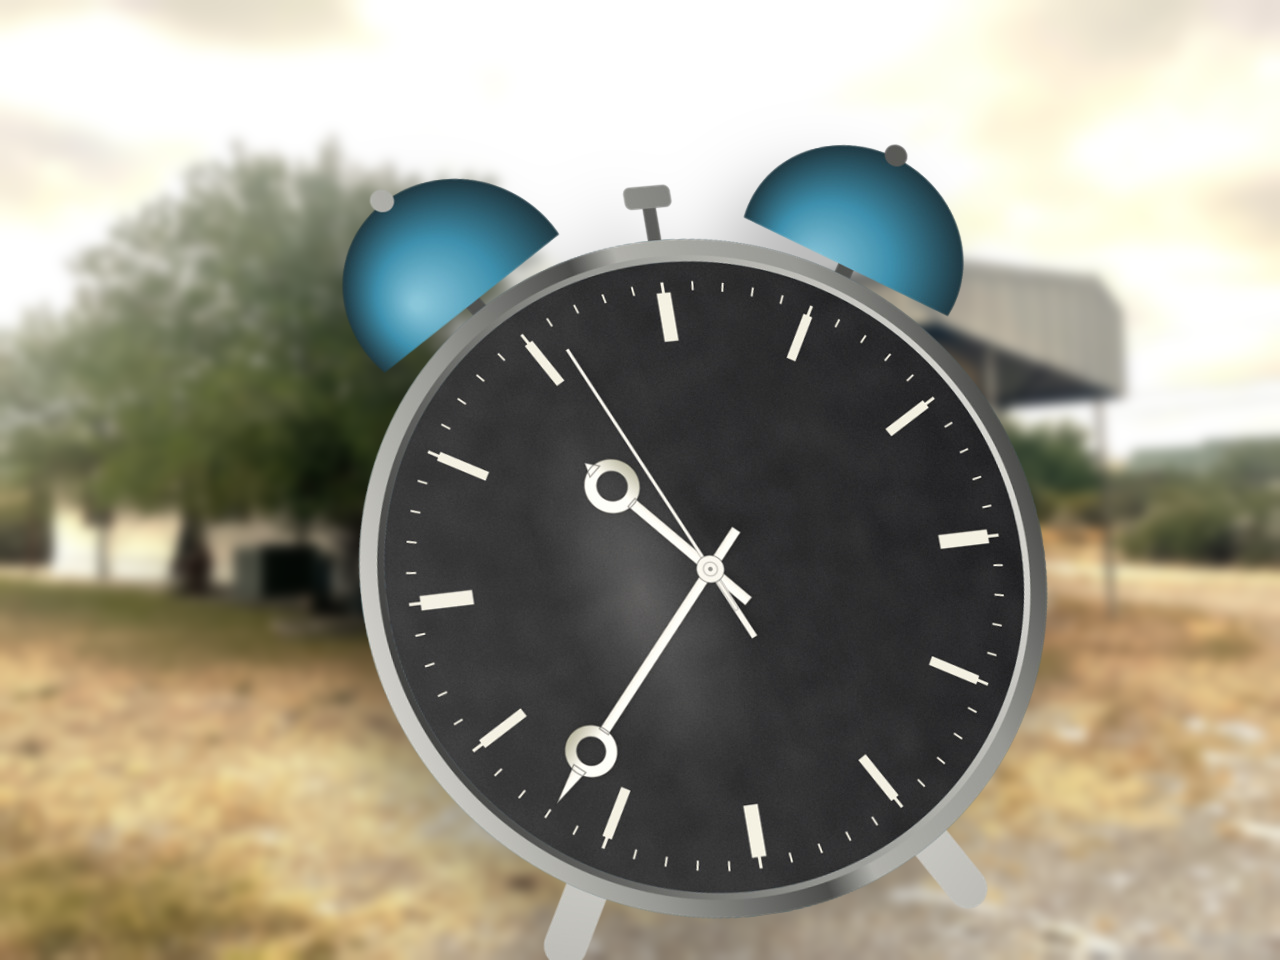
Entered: **10:36:56**
